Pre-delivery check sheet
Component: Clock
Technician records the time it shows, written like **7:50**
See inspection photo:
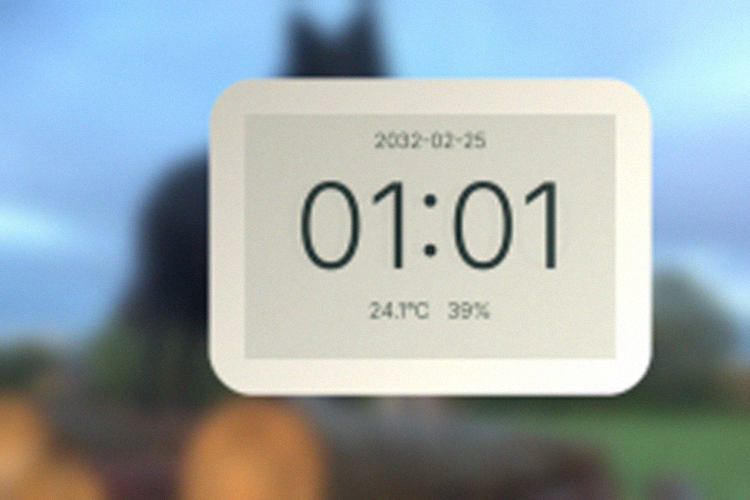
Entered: **1:01**
